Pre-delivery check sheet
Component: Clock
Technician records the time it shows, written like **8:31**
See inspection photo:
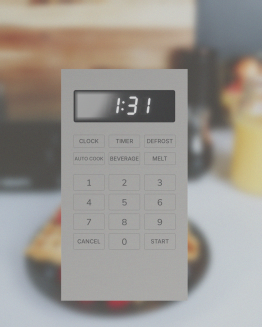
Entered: **1:31**
